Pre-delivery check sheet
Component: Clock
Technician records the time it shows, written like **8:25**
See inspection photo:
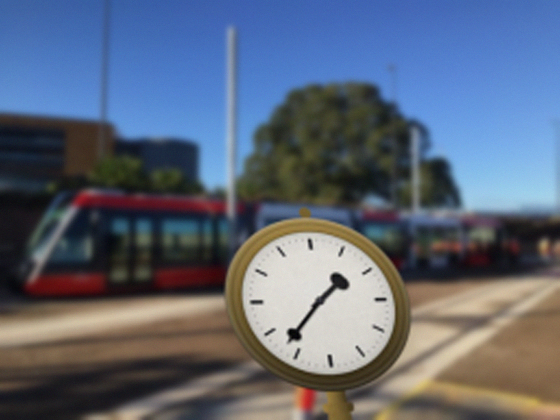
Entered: **1:37**
